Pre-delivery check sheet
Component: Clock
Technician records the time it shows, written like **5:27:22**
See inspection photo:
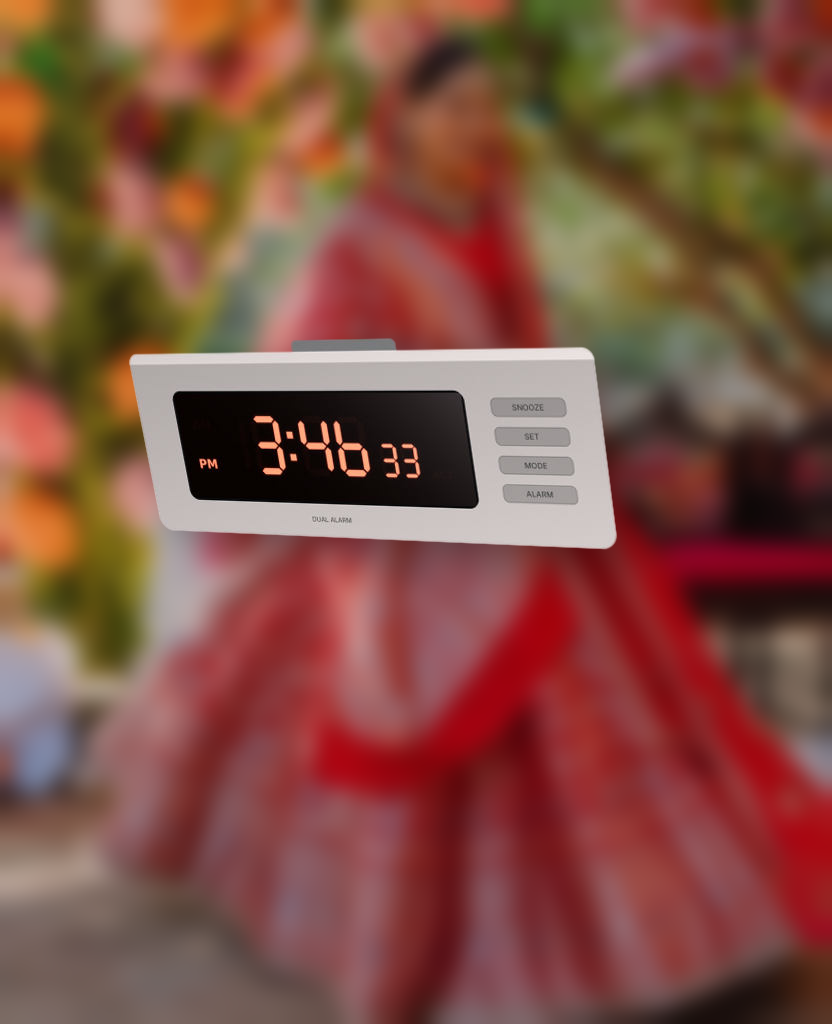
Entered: **3:46:33**
